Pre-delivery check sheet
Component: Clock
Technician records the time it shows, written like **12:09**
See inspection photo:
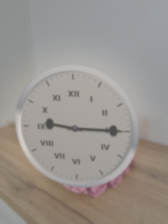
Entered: **9:15**
